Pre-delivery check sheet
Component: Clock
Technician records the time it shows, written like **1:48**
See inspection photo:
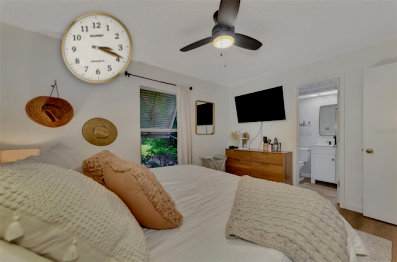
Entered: **3:19**
